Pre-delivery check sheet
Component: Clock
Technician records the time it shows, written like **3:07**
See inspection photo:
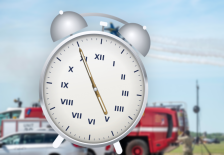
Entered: **4:55**
